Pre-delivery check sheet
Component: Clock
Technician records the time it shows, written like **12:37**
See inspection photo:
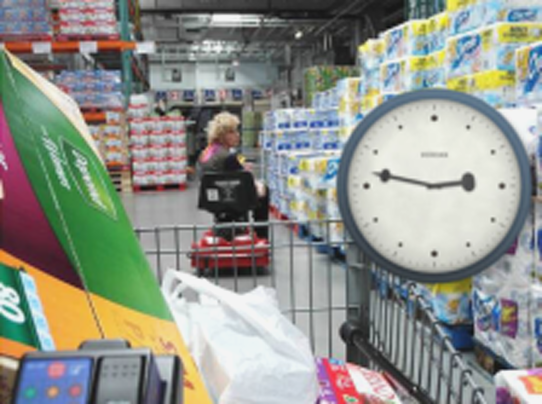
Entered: **2:47**
